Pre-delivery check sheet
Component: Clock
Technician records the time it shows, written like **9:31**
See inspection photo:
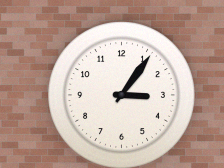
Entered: **3:06**
